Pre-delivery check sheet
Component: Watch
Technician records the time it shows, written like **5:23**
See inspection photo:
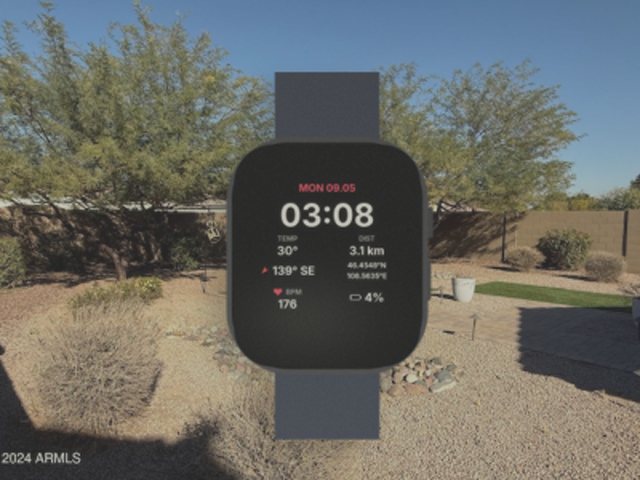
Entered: **3:08**
